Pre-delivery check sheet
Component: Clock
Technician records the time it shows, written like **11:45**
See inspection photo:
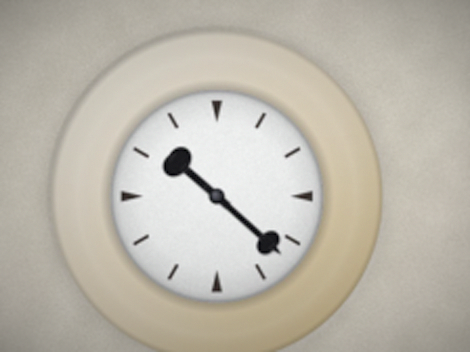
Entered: **10:22**
